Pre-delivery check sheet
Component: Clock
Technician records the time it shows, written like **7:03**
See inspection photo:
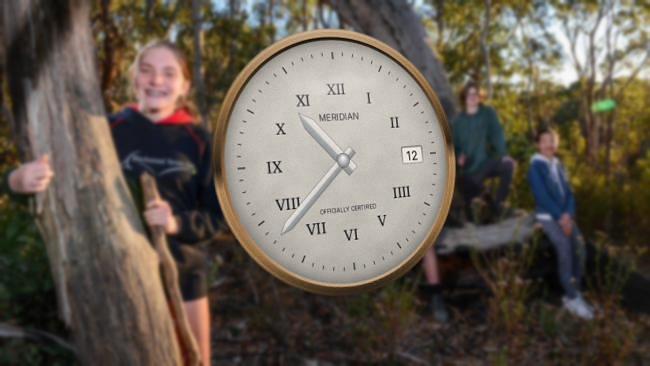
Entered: **10:38**
